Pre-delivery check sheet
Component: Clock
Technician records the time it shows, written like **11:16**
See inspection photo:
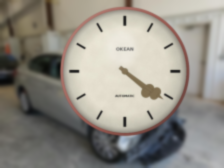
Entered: **4:21**
